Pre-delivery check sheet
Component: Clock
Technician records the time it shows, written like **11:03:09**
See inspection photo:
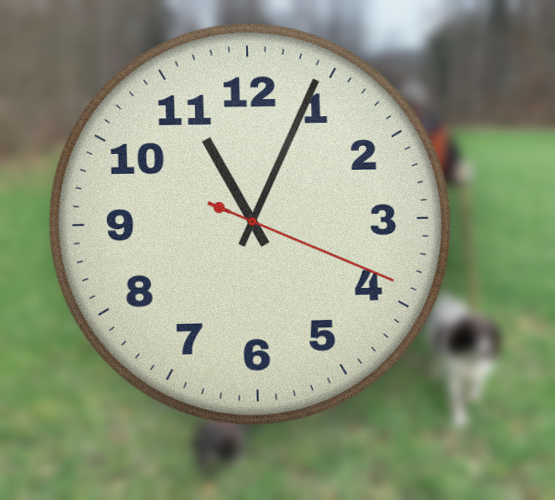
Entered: **11:04:19**
